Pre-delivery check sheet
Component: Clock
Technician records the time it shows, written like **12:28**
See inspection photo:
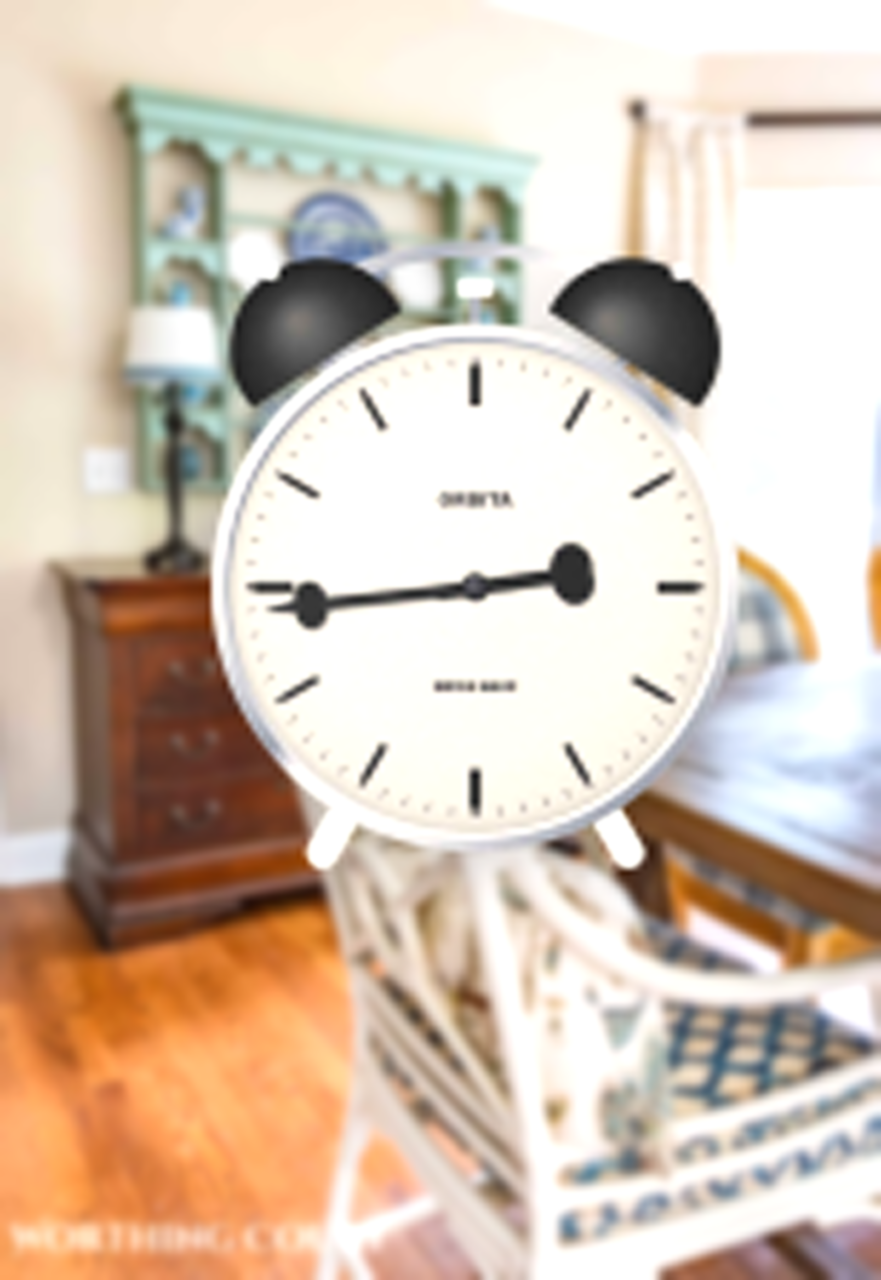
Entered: **2:44**
